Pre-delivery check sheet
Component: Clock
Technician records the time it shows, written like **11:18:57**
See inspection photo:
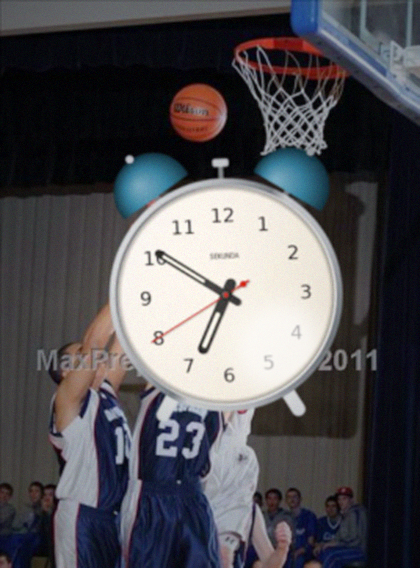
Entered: **6:50:40**
